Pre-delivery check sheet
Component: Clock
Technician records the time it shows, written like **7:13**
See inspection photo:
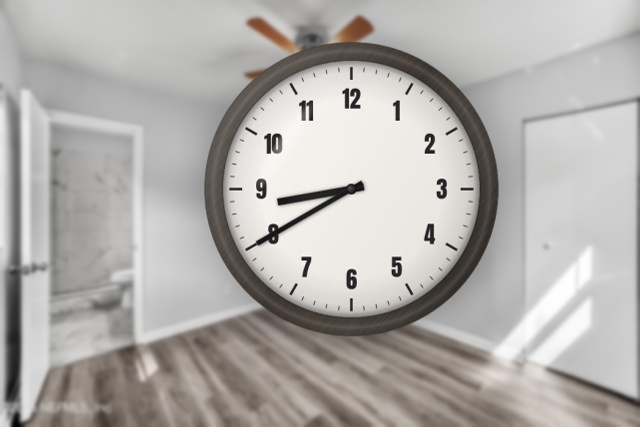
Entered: **8:40**
